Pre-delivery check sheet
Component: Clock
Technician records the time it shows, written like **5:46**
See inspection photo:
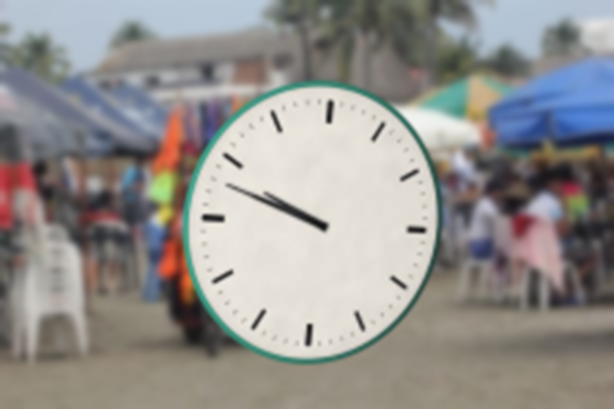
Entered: **9:48**
